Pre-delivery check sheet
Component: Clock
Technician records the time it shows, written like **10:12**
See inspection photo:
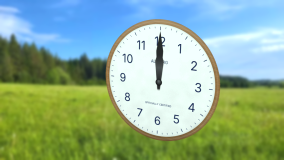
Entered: **12:00**
